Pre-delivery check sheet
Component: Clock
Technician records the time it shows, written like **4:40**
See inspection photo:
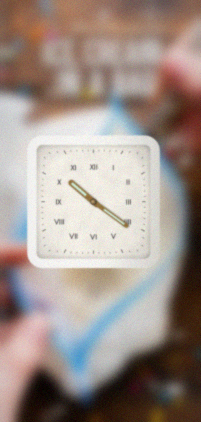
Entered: **10:21**
